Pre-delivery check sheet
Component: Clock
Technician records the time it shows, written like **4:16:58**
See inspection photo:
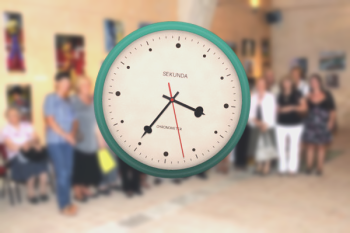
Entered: **3:35:27**
